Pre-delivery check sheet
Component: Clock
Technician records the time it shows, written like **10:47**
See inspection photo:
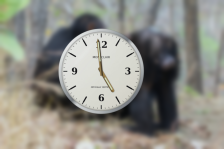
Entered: **4:59**
